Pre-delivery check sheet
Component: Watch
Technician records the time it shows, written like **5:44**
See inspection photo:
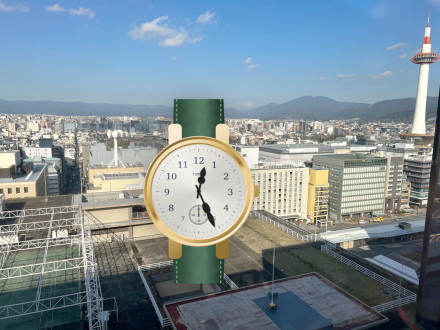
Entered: **12:26**
